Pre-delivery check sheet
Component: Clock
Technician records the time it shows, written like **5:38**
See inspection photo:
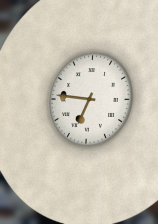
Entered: **6:46**
